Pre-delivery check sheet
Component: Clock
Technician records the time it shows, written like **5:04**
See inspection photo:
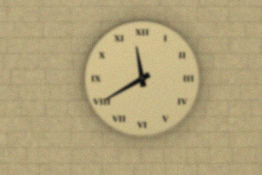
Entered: **11:40**
